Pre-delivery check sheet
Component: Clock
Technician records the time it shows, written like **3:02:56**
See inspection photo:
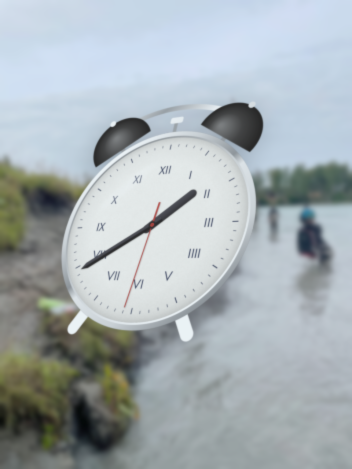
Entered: **1:39:31**
